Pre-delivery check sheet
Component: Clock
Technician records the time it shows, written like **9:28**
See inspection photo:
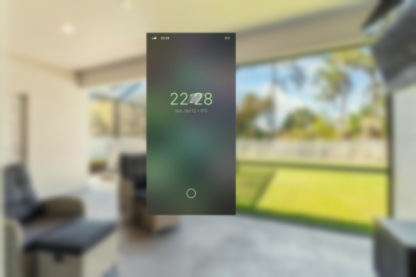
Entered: **22:28**
